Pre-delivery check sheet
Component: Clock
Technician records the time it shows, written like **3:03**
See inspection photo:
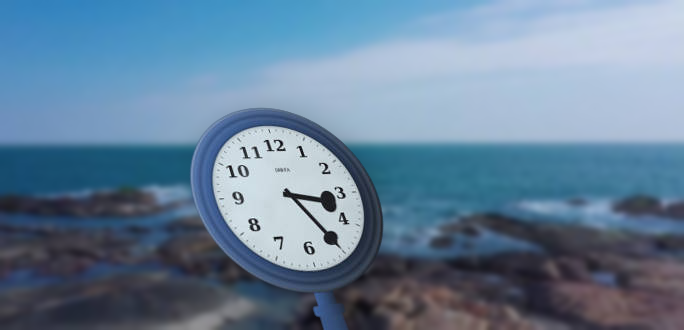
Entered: **3:25**
